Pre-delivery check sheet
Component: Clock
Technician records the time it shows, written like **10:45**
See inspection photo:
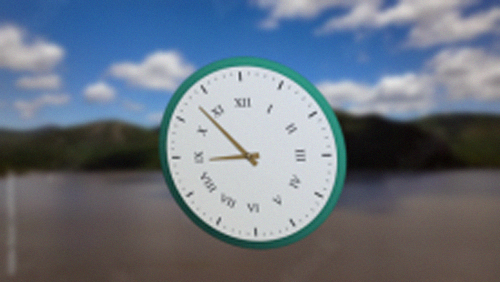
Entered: **8:53**
